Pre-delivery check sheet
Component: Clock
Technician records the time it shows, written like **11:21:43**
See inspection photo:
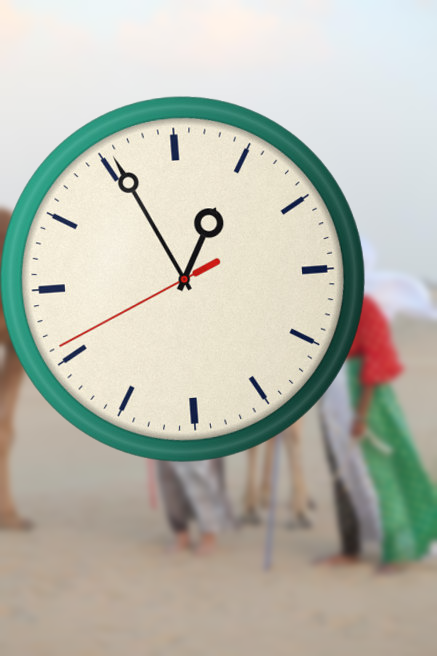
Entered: **12:55:41**
